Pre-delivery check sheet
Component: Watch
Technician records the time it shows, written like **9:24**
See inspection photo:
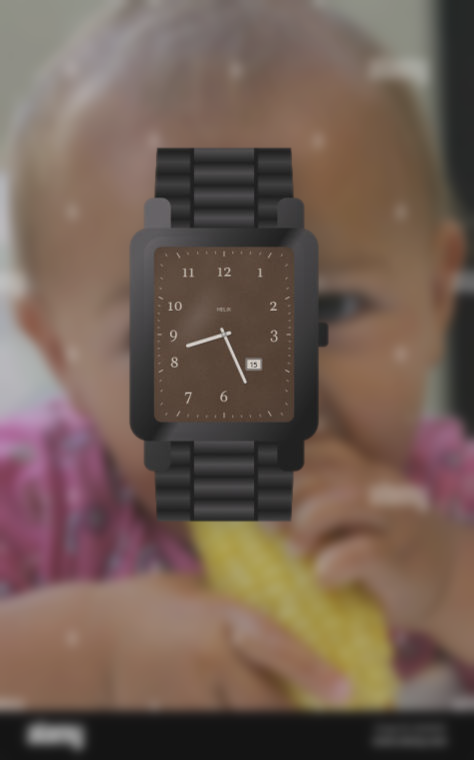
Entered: **8:26**
